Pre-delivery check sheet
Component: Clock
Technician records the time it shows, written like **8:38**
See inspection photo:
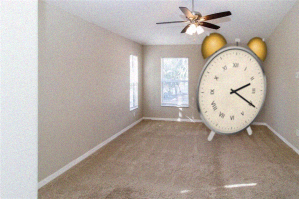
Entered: **2:20**
